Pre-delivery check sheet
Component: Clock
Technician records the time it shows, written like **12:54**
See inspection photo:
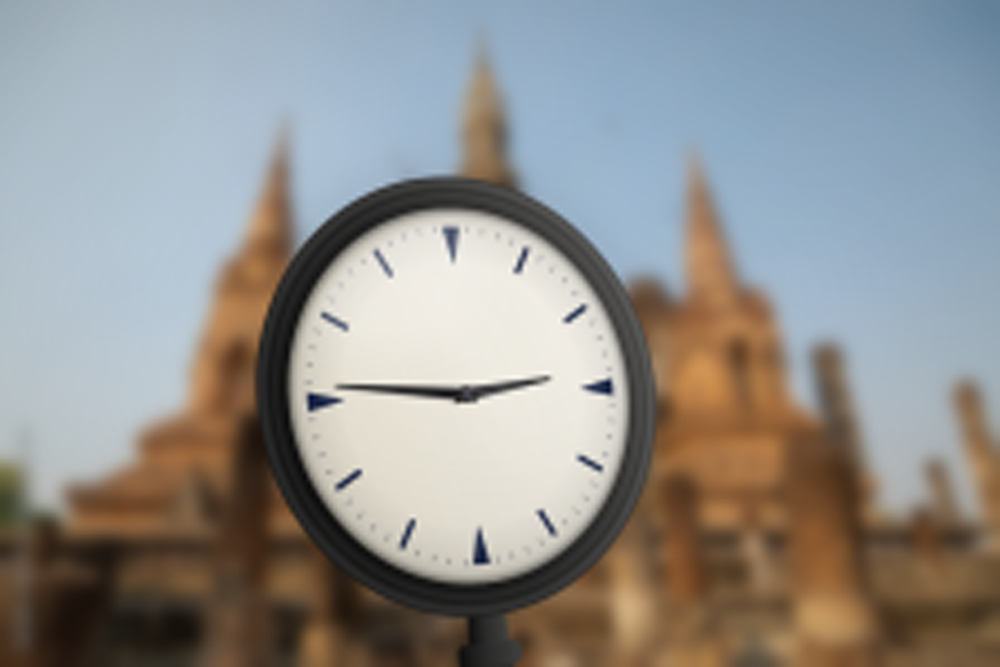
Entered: **2:46**
